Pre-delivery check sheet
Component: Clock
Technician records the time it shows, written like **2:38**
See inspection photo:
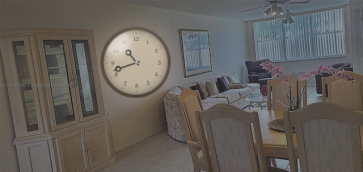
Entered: **10:42**
